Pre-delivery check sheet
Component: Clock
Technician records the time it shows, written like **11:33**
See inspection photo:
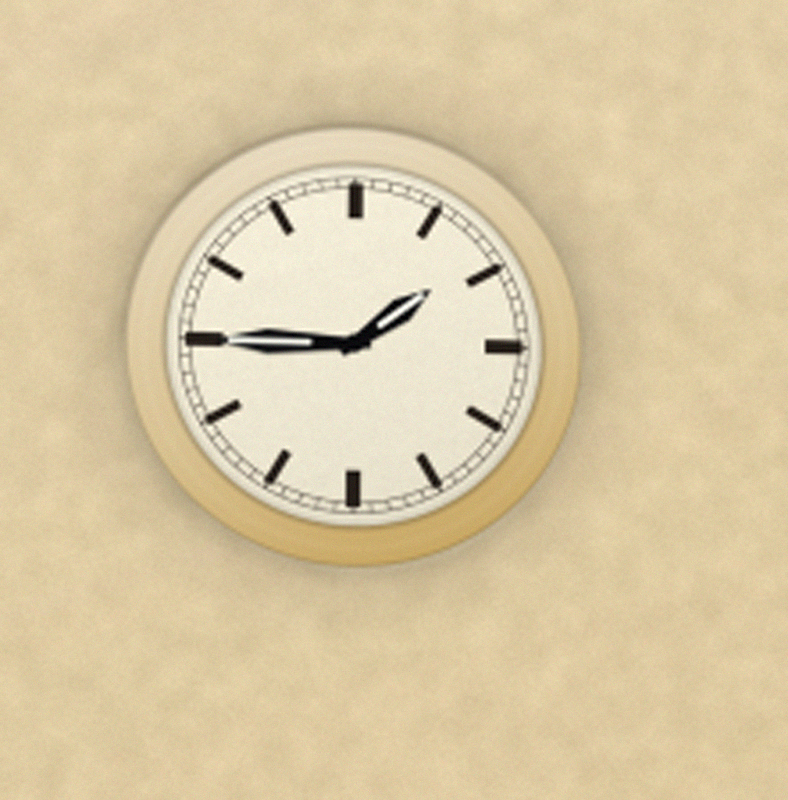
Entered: **1:45**
